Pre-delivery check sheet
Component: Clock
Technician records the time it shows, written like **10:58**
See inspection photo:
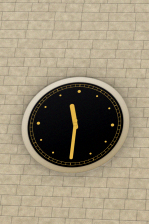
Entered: **11:30**
